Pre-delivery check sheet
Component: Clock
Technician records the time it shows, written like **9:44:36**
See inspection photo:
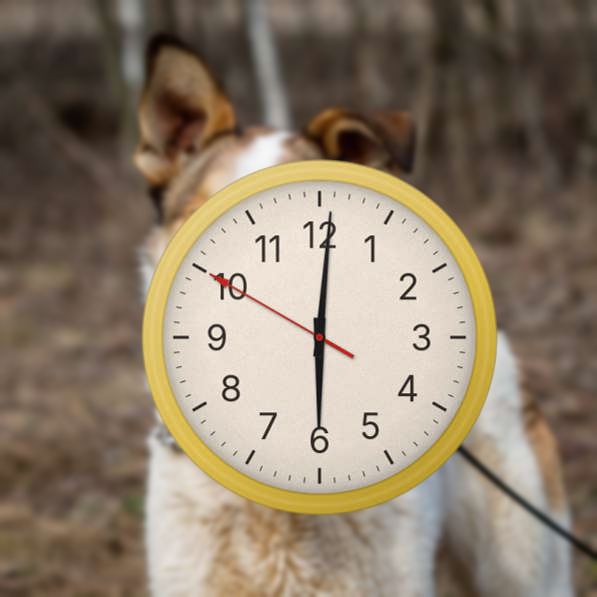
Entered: **6:00:50**
